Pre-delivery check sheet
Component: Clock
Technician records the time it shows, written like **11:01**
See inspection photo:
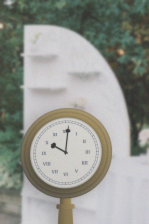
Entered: **10:01**
